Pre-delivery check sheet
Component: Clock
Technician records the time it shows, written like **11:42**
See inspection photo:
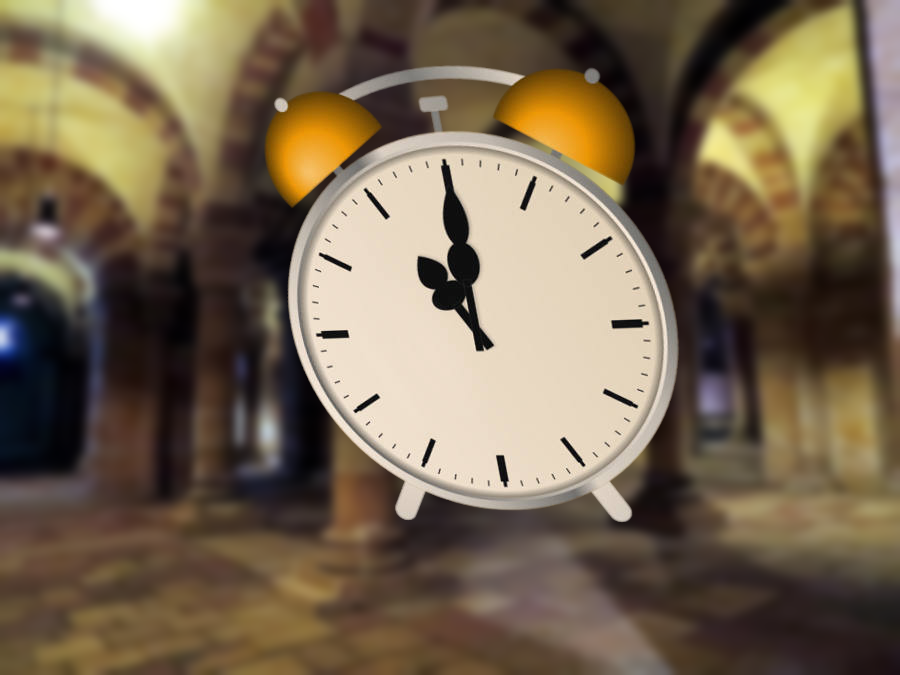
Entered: **11:00**
